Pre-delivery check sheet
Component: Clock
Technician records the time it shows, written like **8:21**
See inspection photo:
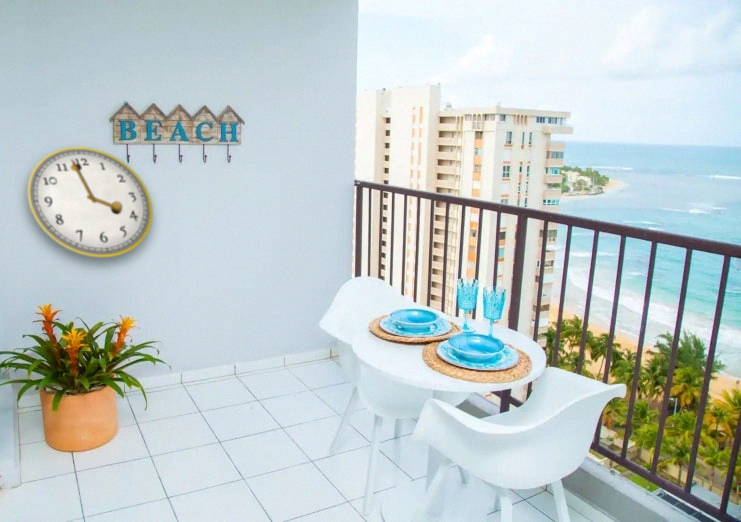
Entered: **3:58**
